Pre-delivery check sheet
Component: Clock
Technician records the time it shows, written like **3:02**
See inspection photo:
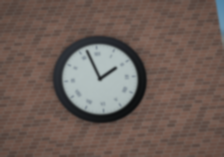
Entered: **1:57**
